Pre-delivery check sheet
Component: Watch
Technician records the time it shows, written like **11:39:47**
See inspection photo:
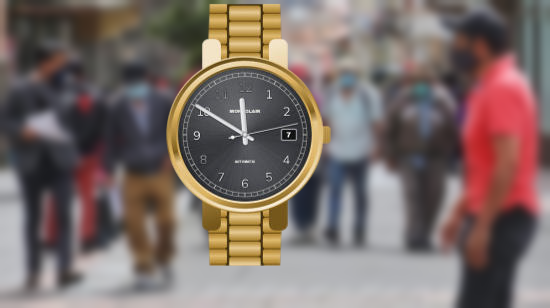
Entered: **11:50:13**
